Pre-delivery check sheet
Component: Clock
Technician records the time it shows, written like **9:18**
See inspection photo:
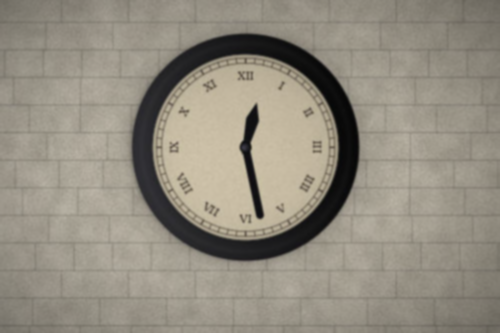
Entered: **12:28**
